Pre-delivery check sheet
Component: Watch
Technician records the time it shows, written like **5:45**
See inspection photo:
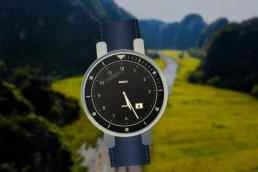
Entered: **5:26**
